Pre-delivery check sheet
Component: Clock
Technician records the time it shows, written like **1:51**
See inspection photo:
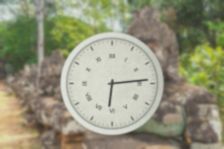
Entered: **6:14**
